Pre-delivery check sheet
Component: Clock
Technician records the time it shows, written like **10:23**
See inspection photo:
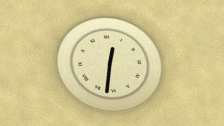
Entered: **12:32**
